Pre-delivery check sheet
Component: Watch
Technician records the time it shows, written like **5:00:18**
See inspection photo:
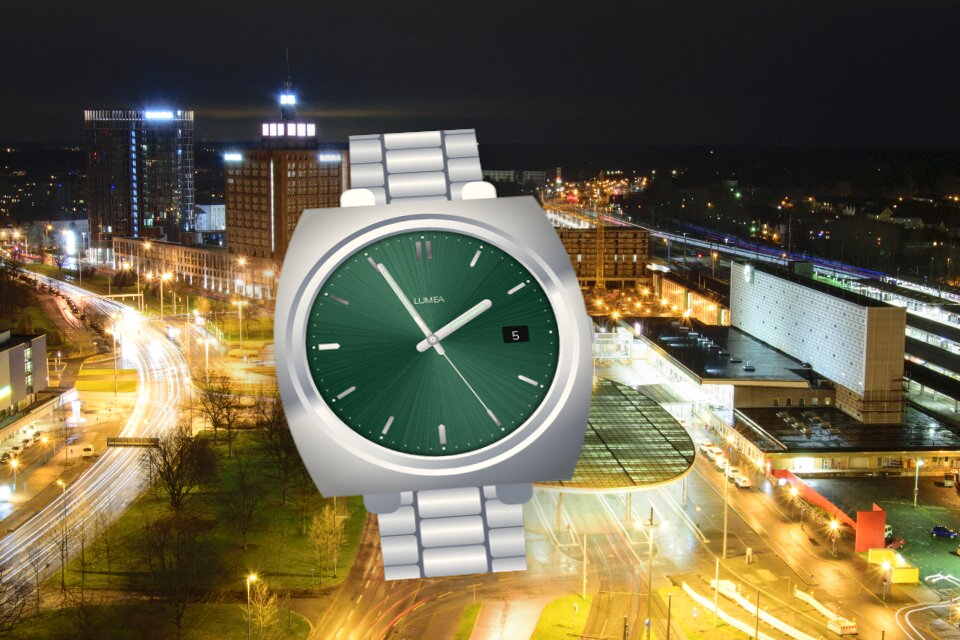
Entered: **1:55:25**
